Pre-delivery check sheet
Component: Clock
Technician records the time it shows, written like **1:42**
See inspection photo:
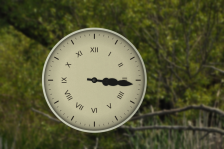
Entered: **3:16**
